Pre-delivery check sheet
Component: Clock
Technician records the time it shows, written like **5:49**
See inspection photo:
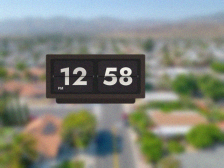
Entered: **12:58**
